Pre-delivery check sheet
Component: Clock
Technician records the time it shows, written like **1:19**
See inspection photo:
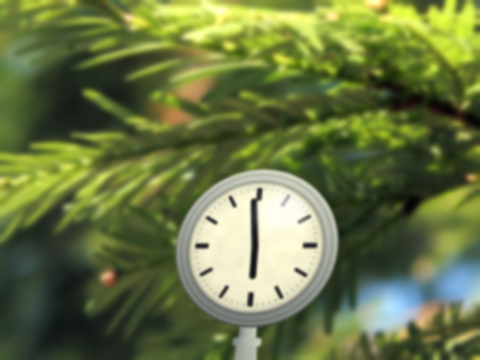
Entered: **5:59**
